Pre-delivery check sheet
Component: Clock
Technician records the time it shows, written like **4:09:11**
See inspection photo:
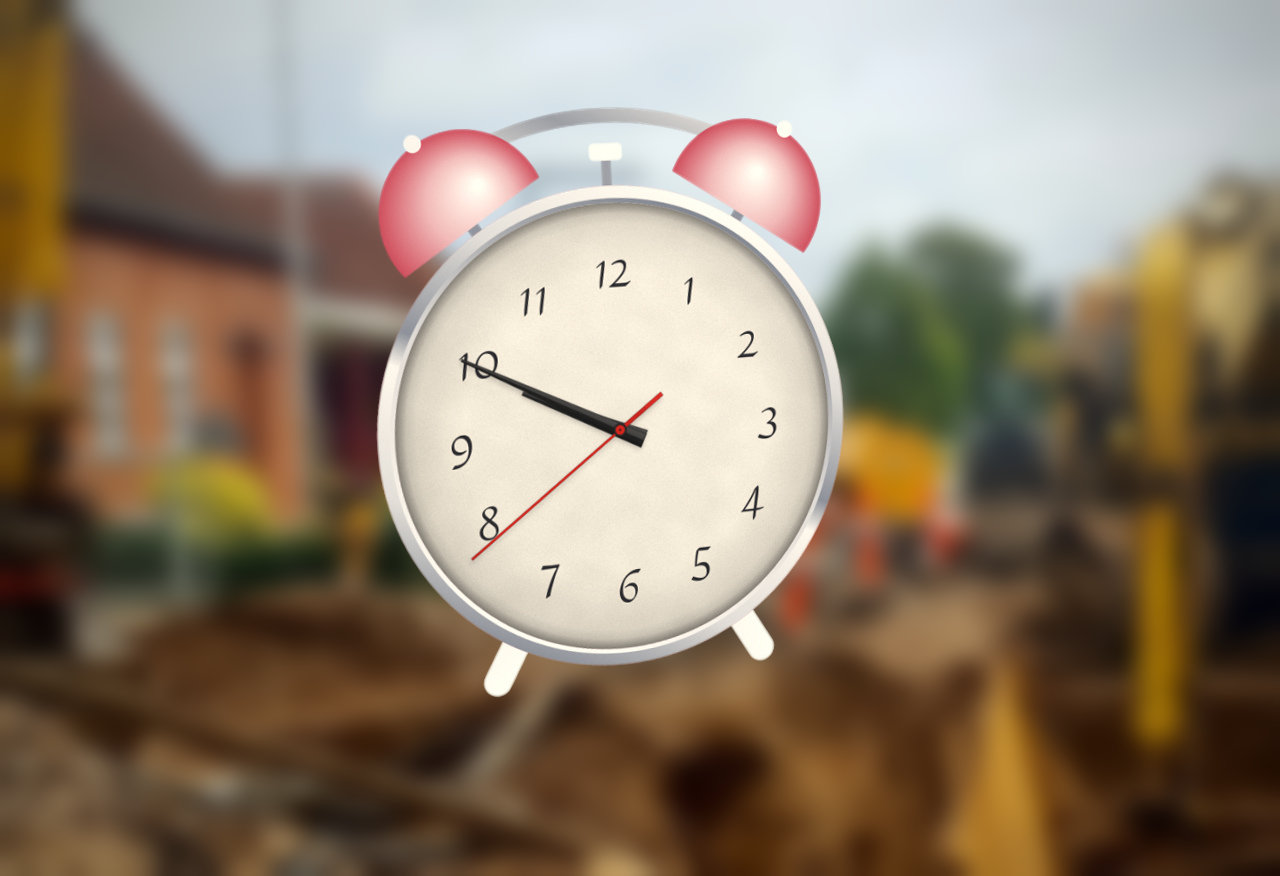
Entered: **9:49:39**
